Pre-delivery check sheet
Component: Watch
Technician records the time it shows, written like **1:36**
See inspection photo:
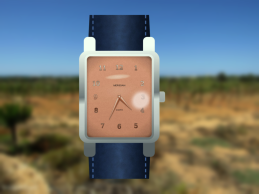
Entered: **4:34**
